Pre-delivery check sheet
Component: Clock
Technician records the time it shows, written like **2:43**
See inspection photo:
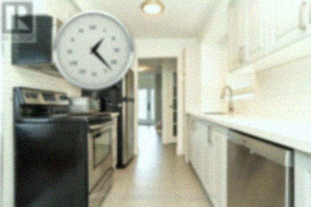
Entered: **1:23**
